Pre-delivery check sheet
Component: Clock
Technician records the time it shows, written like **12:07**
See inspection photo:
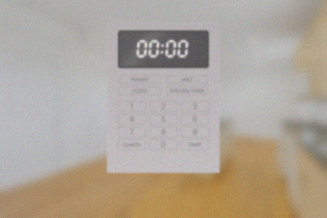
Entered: **0:00**
